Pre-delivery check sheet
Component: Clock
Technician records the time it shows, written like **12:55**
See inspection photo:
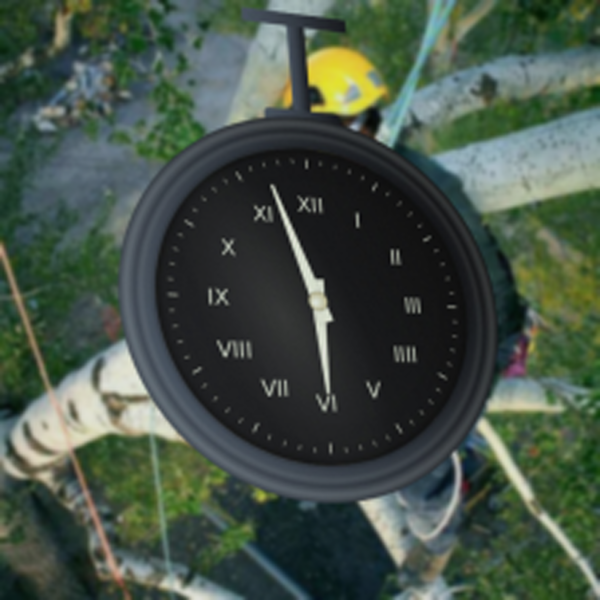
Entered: **5:57**
